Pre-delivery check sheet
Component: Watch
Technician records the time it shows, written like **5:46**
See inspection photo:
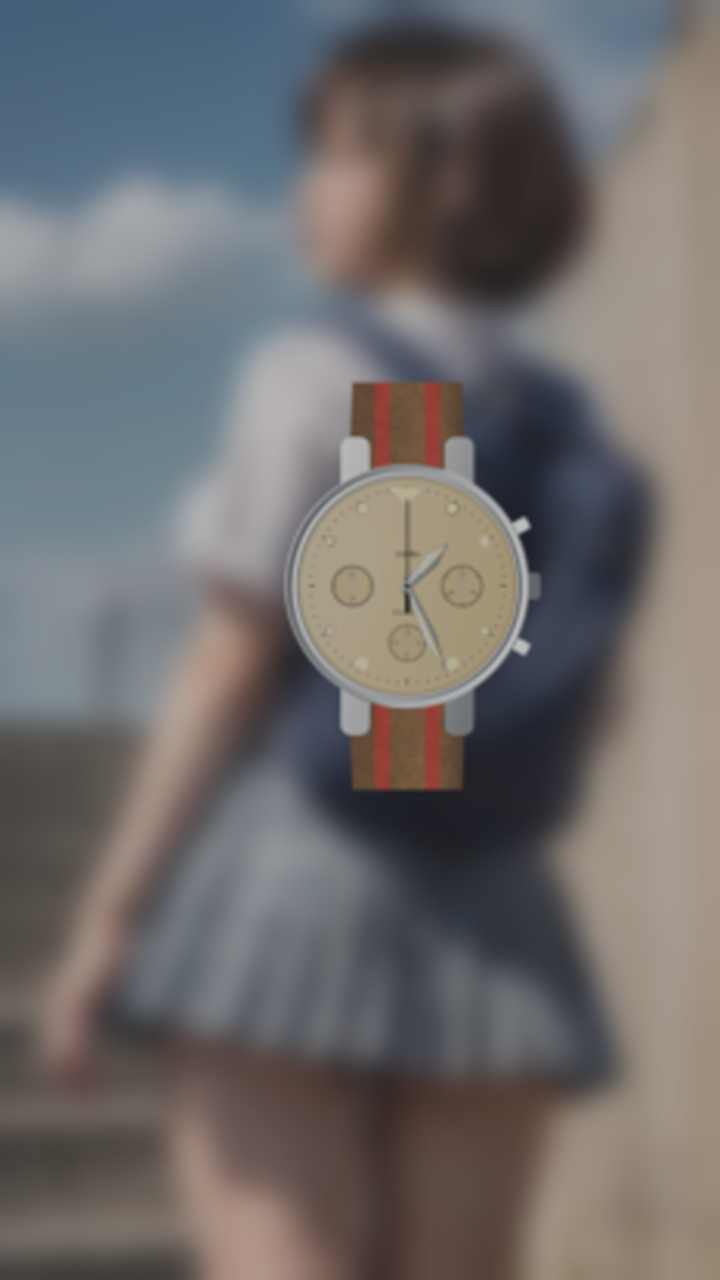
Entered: **1:26**
